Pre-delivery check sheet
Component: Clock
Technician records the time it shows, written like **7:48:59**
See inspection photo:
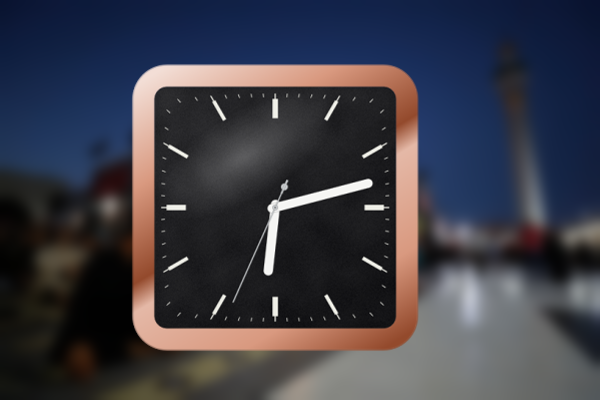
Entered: **6:12:34**
